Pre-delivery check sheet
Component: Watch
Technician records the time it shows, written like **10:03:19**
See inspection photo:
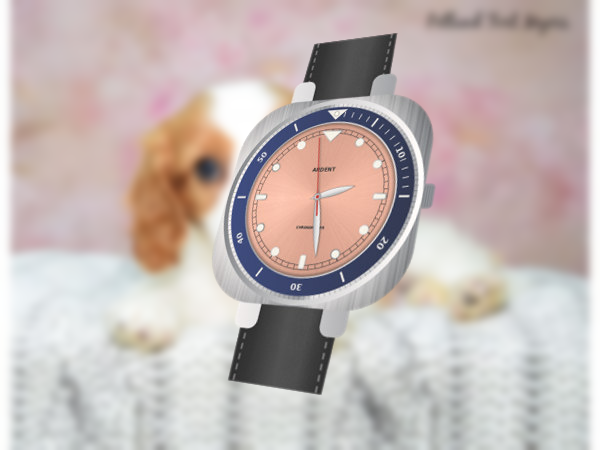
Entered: **2:27:58**
